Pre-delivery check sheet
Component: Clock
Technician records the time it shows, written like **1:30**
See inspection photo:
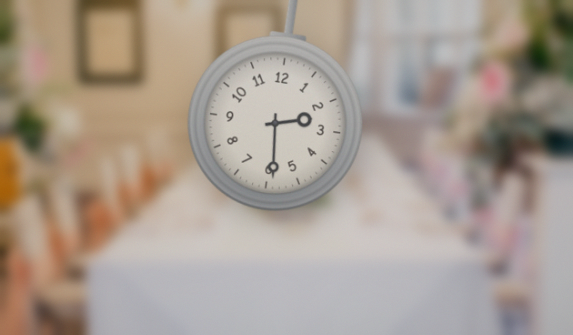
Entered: **2:29**
